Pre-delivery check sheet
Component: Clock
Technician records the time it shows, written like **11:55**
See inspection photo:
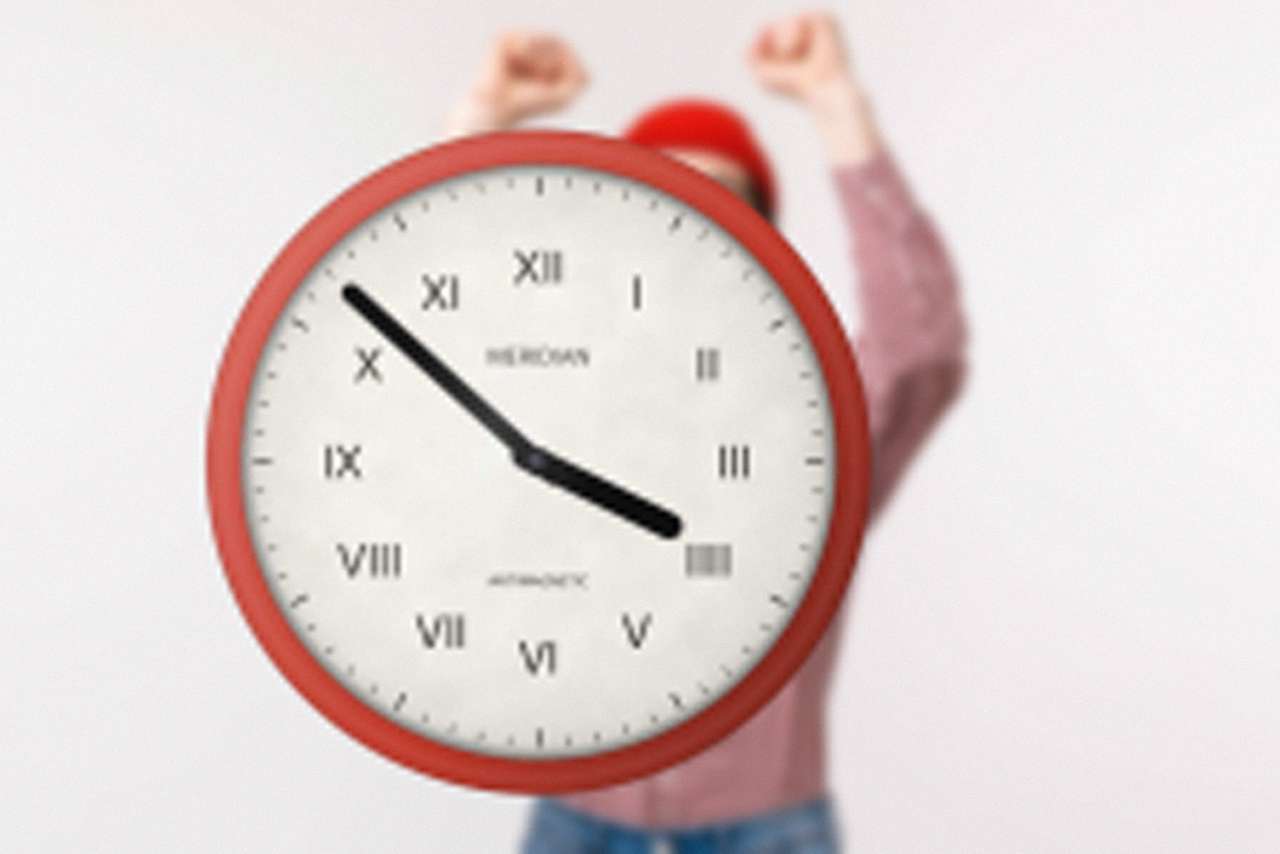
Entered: **3:52**
